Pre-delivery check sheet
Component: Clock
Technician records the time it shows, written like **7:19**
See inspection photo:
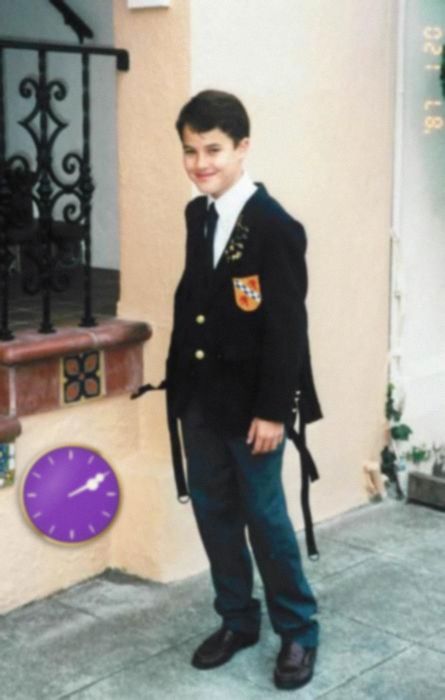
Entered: **2:10**
